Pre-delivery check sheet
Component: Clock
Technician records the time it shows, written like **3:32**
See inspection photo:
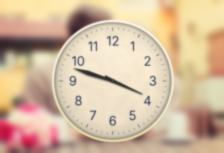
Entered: **3:48**
